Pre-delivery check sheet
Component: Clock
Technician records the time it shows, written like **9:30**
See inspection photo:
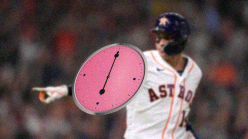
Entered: **6:00**
